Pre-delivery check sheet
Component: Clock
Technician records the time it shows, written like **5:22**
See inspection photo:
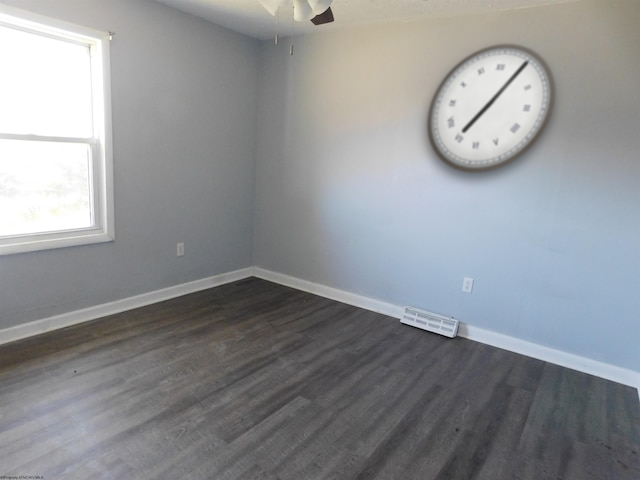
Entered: **7:05**
